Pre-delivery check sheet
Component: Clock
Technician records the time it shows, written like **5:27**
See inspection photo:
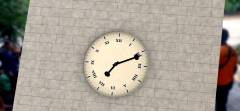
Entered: **7:11**
